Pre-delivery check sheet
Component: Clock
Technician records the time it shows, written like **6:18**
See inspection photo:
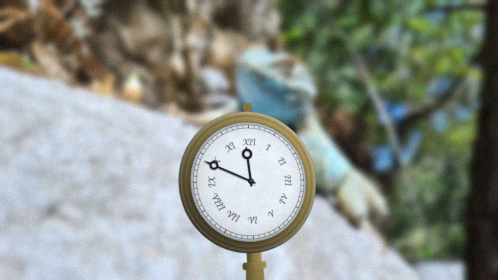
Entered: **11:49**
